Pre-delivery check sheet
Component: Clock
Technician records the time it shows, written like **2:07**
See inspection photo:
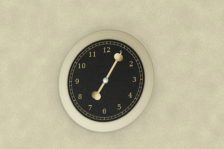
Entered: **7:05**
